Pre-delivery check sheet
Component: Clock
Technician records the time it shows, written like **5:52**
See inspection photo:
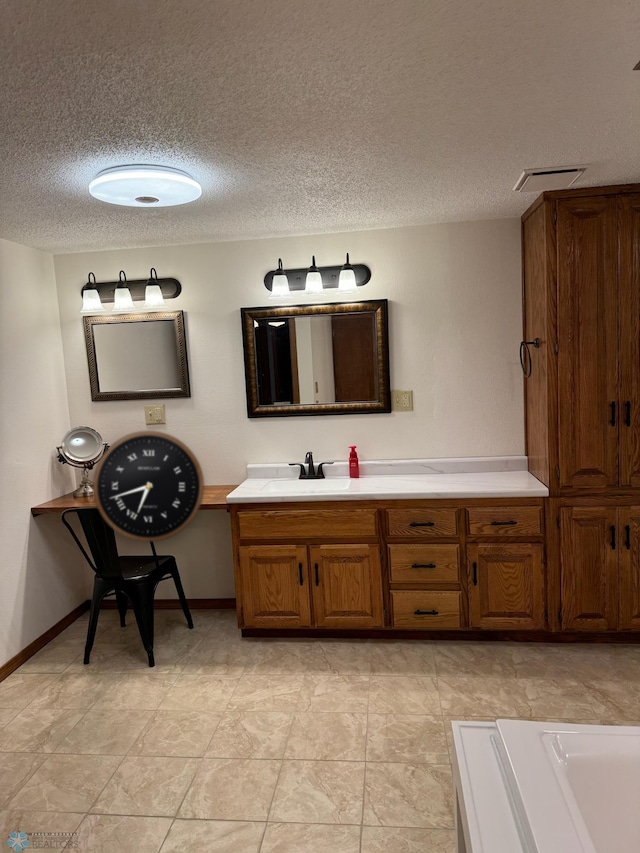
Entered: **6:42**
